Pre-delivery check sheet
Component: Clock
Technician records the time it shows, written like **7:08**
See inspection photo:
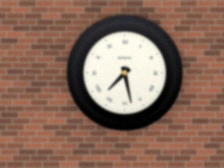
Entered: **7:28**
